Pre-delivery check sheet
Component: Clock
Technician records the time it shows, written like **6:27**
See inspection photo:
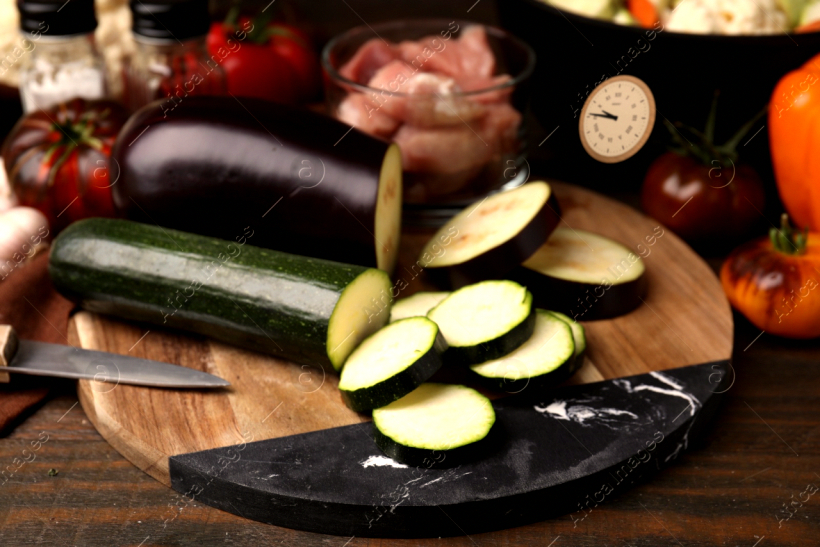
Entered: **9:46**
